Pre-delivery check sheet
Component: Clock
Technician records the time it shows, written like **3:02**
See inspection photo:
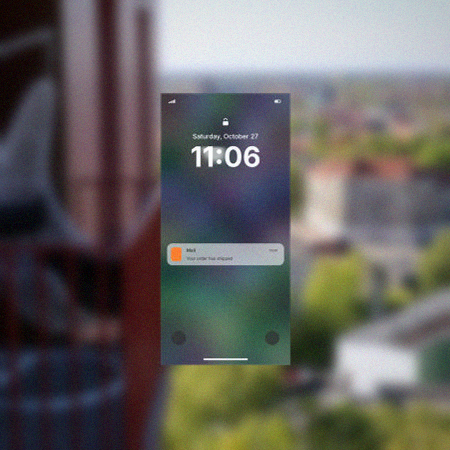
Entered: **11:06**
